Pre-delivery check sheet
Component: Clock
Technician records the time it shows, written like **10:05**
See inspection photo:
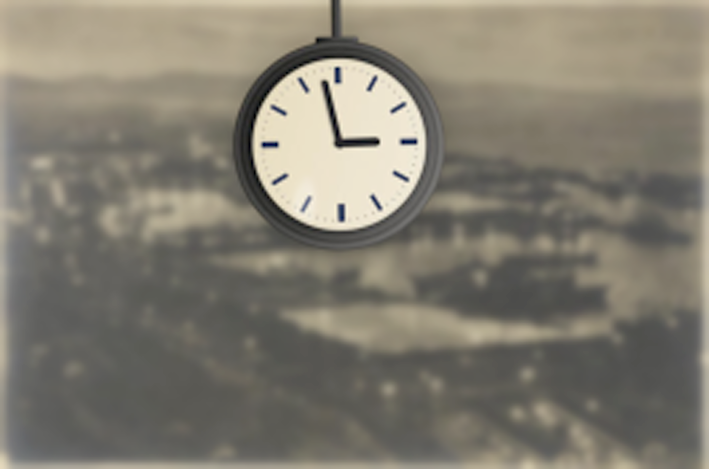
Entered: **2:58**
